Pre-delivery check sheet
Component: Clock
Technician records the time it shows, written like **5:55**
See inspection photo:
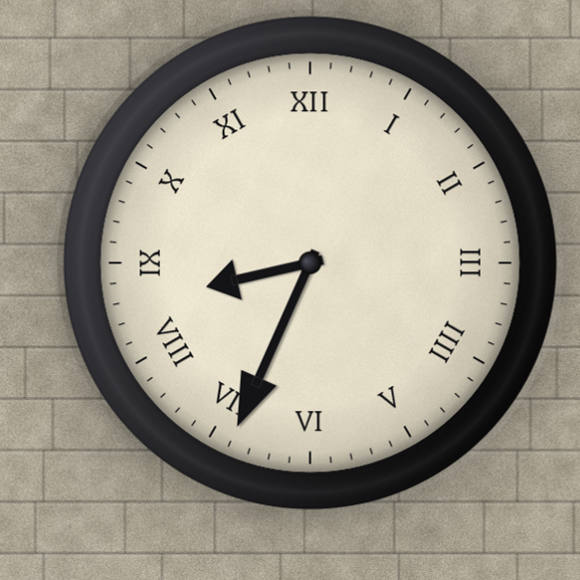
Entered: **8:34**
